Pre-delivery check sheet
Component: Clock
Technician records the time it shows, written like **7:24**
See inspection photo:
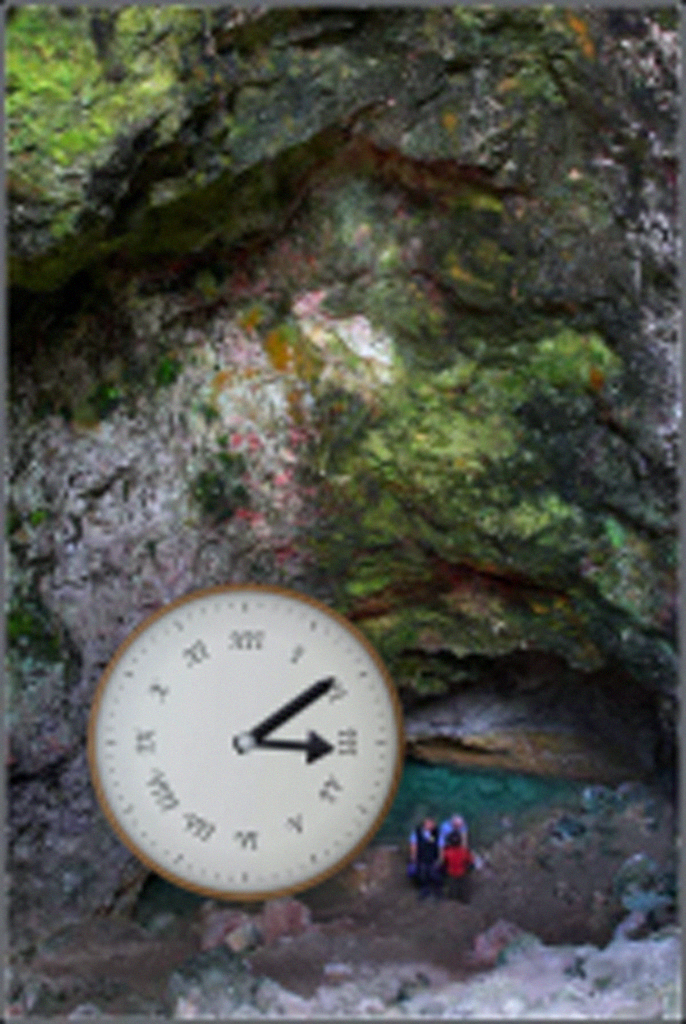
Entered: **3:09**
